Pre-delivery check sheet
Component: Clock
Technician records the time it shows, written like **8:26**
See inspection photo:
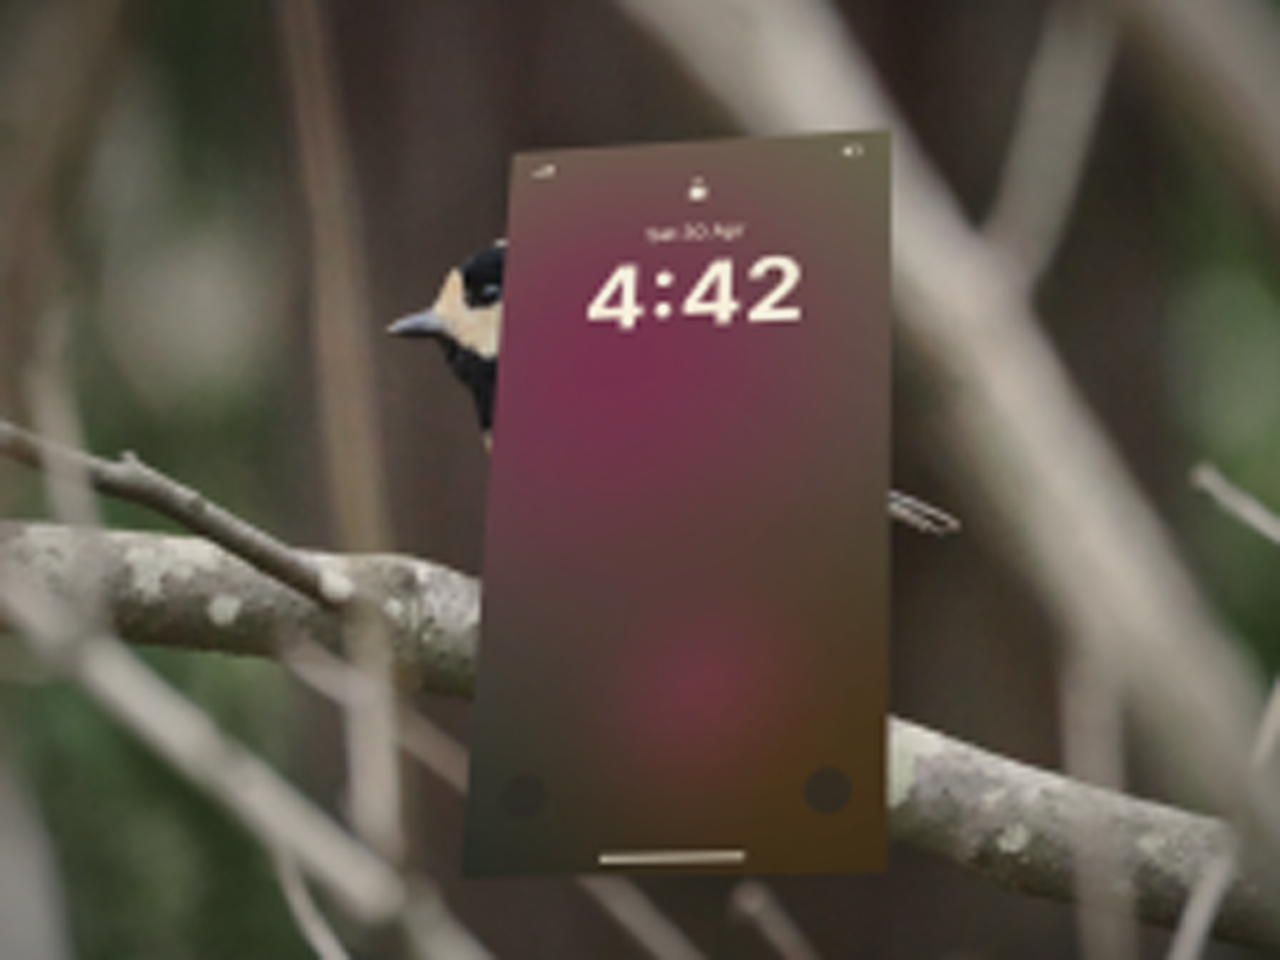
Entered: **4:42**
